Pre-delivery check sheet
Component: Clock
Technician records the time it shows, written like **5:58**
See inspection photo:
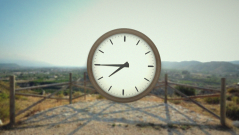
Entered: **7:45**
